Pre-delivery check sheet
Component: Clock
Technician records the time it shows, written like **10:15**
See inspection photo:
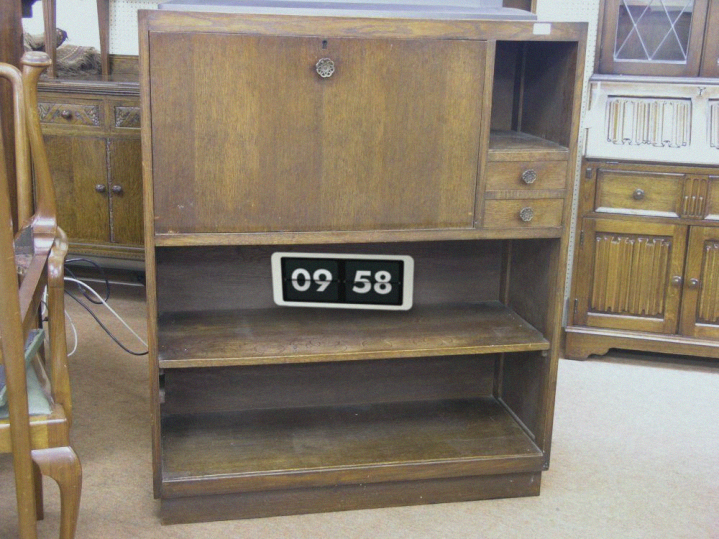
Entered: **9:58**
